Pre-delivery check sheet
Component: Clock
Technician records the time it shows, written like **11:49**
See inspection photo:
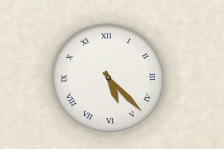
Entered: **5:23**
